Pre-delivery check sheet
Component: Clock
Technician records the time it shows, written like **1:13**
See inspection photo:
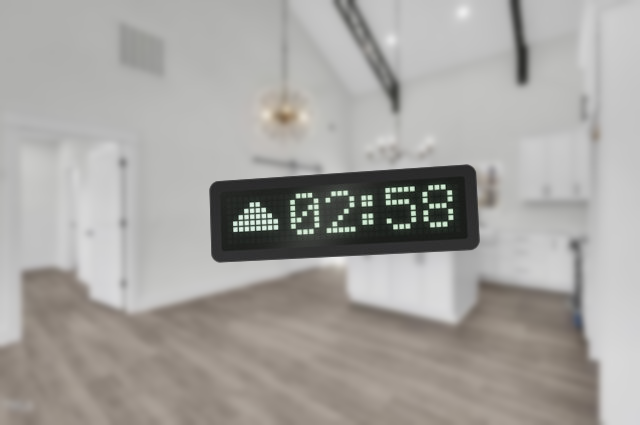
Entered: **2:58**
